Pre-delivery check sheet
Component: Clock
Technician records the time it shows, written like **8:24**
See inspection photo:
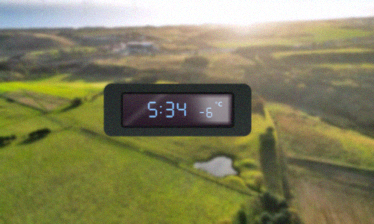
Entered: **5:34**
